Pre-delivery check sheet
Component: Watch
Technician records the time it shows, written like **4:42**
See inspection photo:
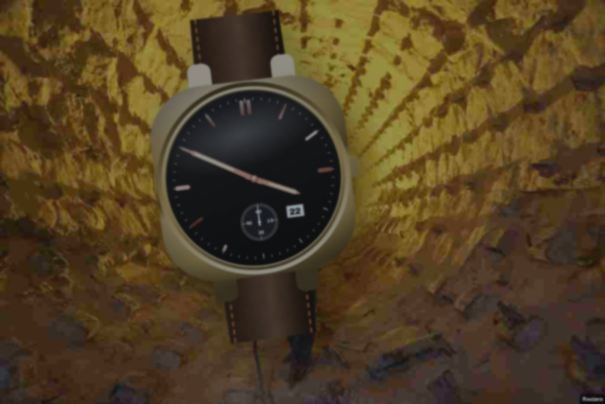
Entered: **3:50**
